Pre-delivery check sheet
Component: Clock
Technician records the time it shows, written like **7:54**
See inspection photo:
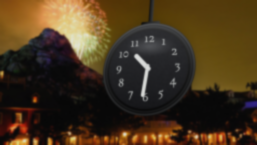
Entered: **10:31**
